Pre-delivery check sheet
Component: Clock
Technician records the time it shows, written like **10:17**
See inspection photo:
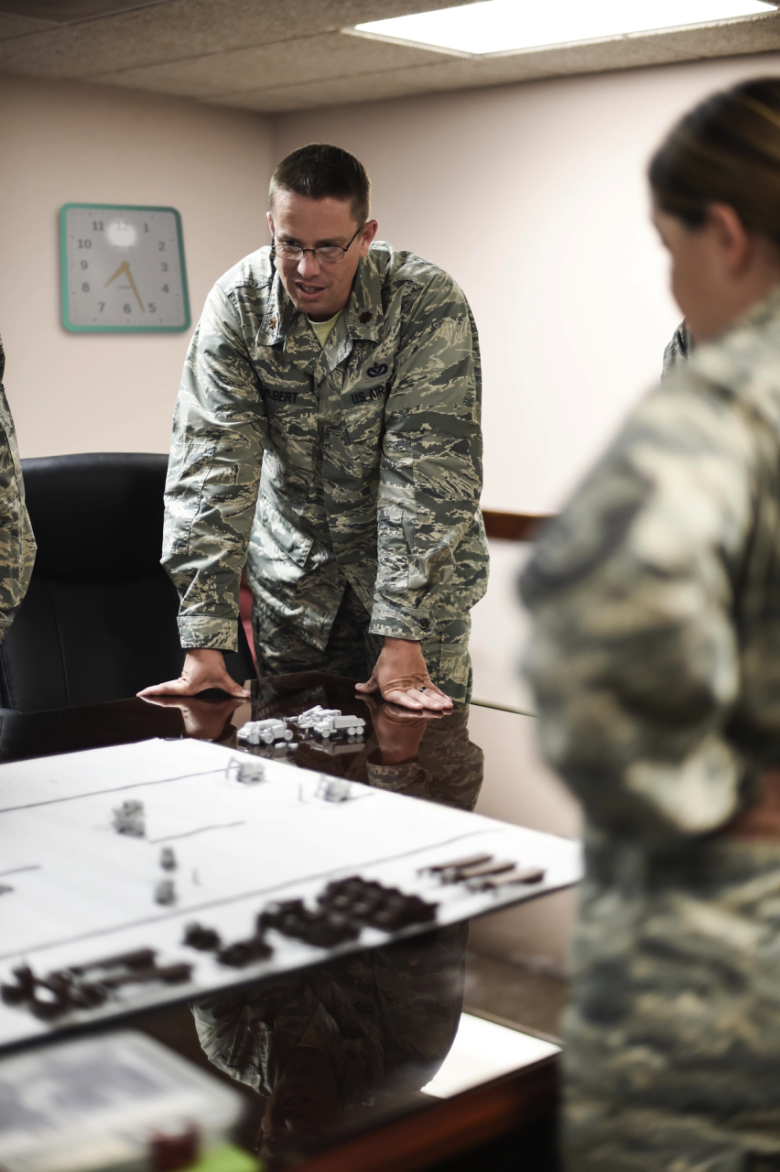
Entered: **7:27**
